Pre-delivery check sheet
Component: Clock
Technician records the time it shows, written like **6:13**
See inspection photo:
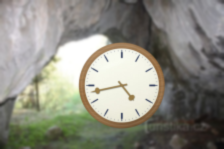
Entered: **4:43**
